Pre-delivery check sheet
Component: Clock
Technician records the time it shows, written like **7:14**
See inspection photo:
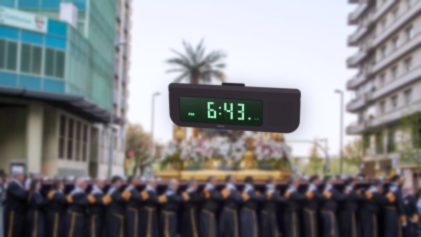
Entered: **6:43**
